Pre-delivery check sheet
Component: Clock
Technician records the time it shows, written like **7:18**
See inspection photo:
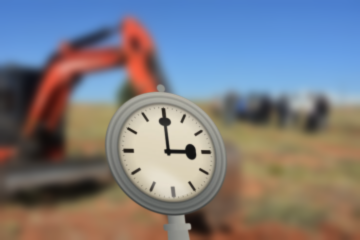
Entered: **3:00**
